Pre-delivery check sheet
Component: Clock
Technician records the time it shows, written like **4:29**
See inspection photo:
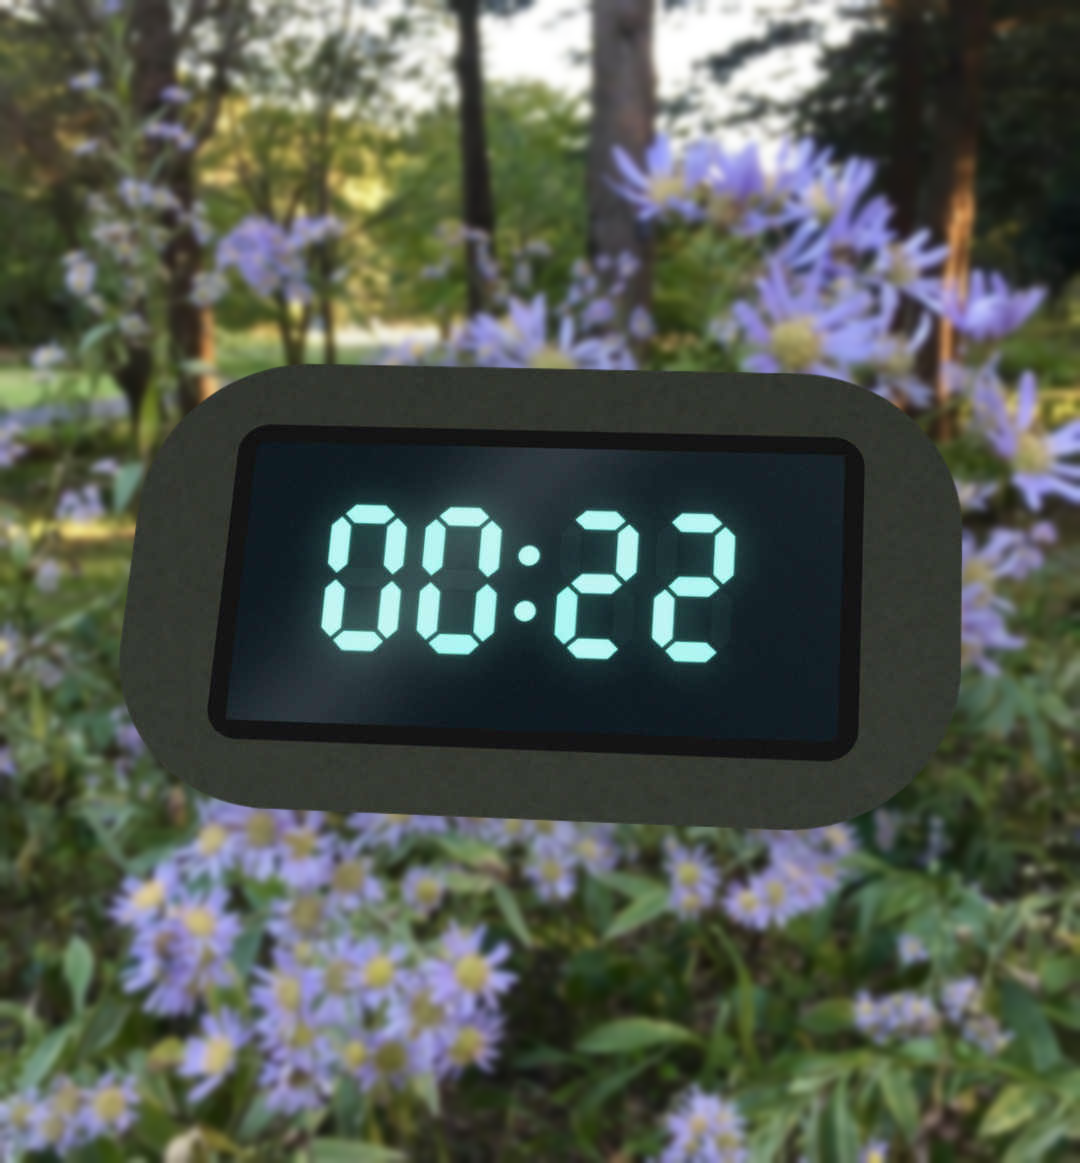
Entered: **0:22**
